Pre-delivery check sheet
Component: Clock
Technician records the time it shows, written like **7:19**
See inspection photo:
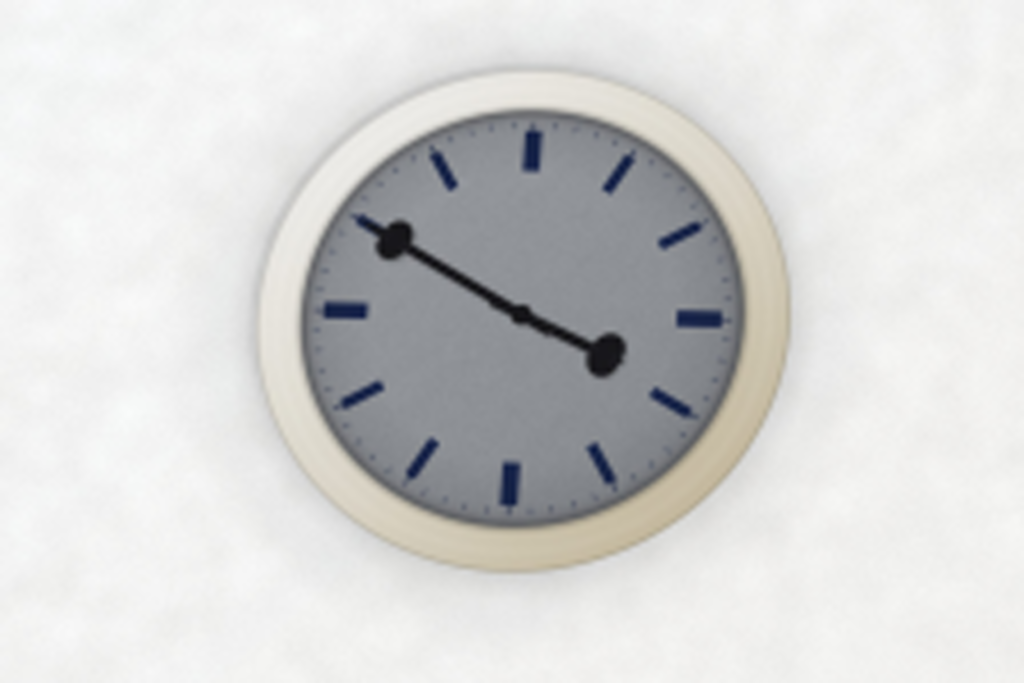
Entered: **3:50**
